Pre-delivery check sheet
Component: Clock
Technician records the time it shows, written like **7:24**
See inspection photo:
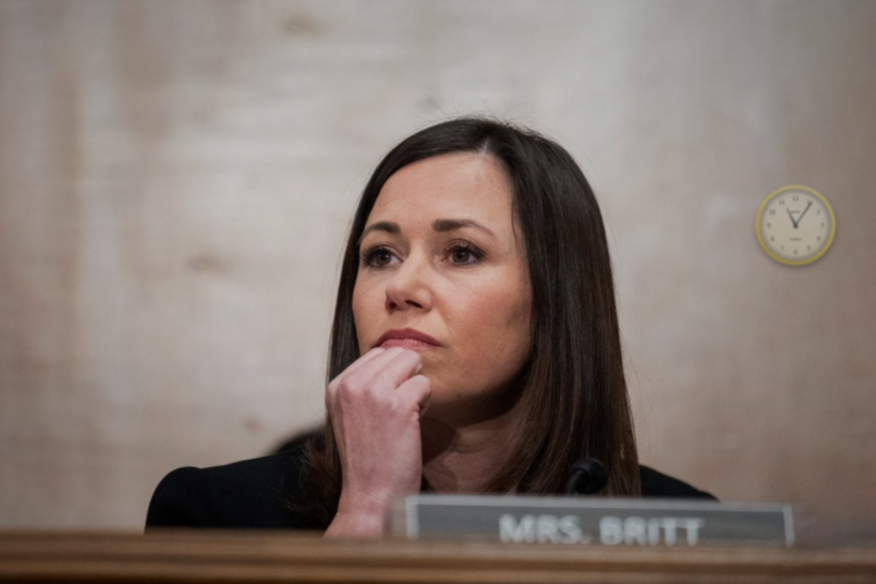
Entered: **11:06**
